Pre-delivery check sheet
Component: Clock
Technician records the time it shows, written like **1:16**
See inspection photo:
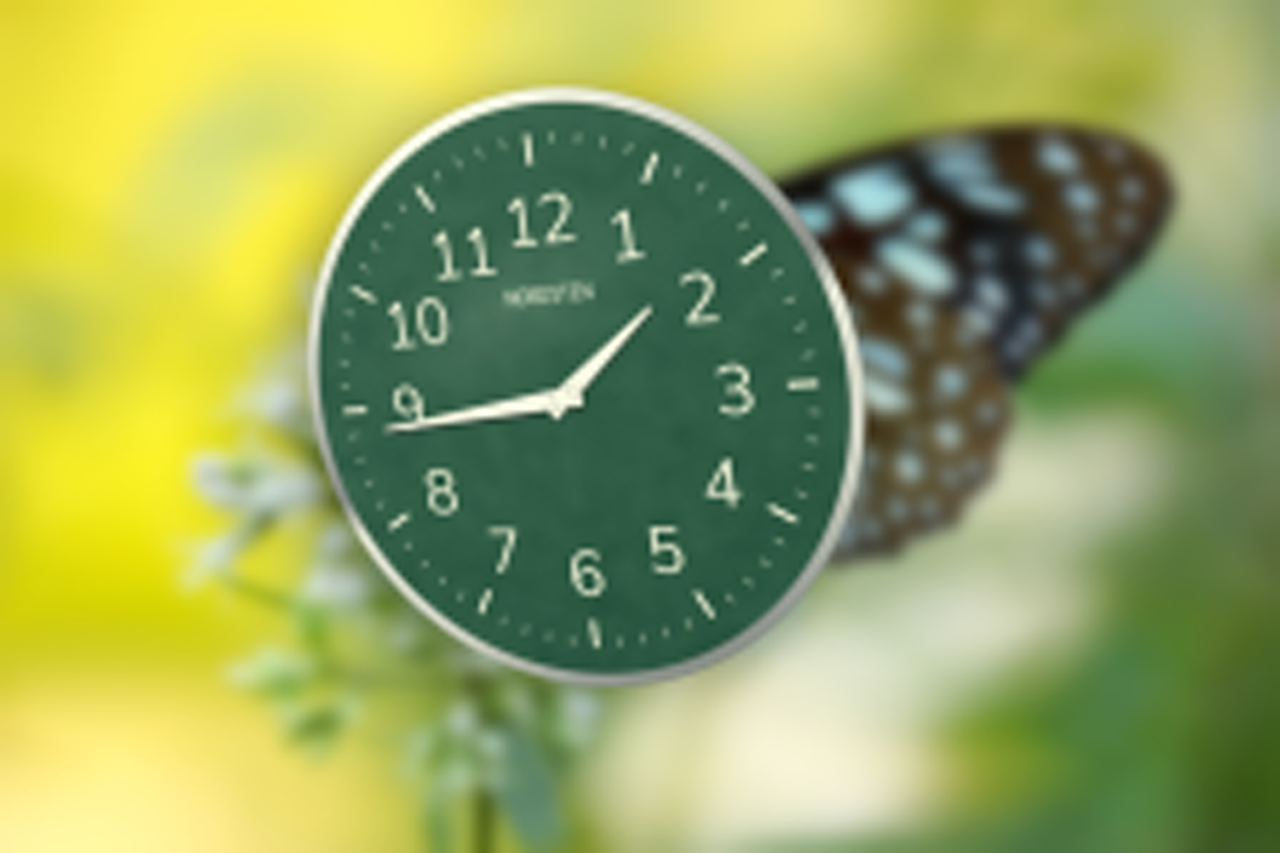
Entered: **1:44**
